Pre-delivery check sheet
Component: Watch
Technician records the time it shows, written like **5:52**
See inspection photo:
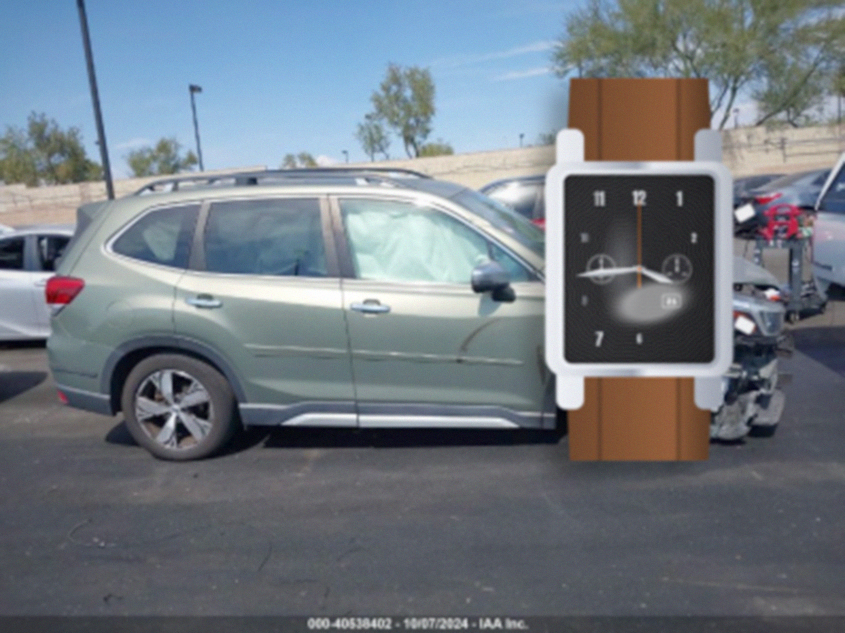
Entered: **3:44**
